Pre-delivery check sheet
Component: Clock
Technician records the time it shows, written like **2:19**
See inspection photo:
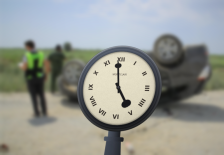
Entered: **4:59**
